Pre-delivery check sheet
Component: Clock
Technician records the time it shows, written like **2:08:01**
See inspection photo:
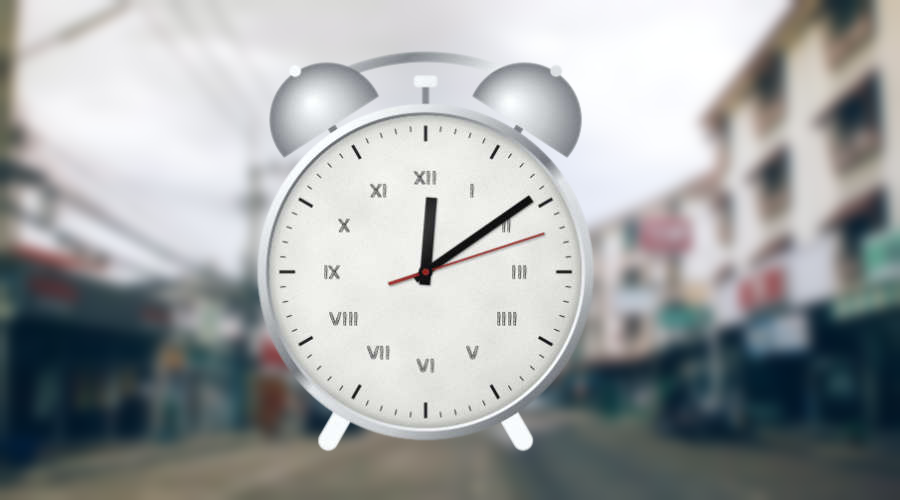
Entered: **12:09:12**
